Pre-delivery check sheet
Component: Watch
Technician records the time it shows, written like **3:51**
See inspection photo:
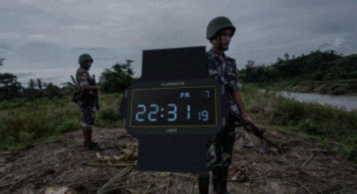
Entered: **22:31**
